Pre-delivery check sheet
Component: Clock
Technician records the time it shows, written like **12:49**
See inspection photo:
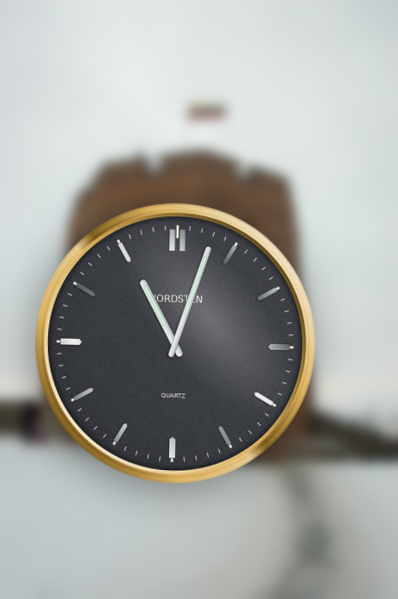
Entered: **11:03**
